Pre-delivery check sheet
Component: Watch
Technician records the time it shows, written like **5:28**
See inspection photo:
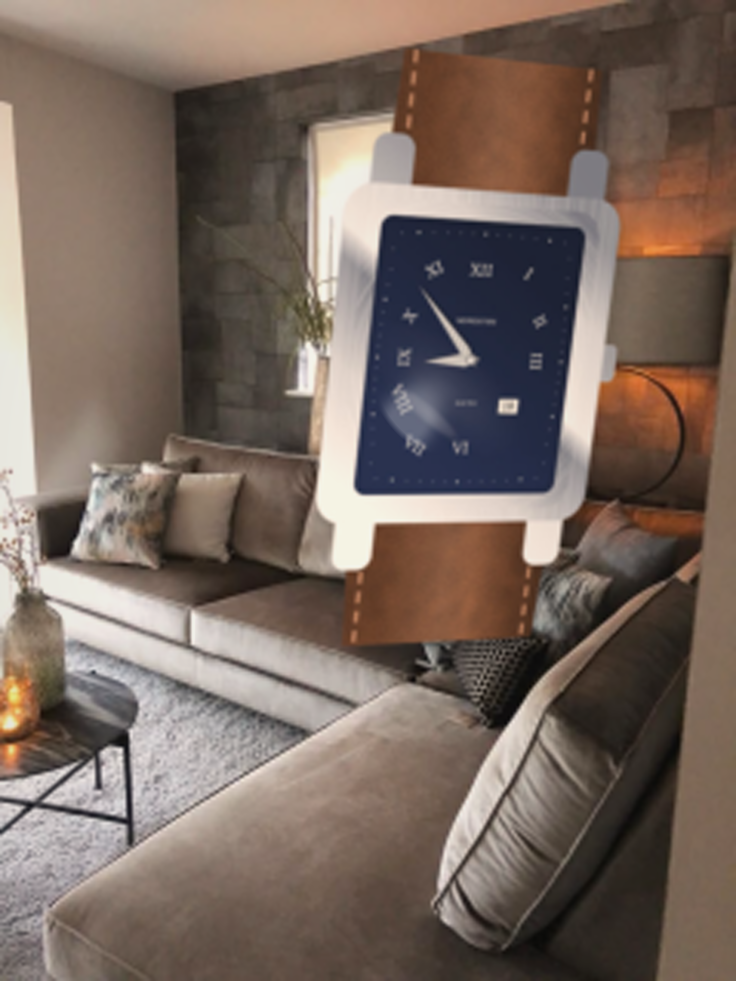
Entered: **8:53**
